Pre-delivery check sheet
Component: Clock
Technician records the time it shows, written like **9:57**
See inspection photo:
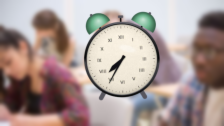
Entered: **7:35**
